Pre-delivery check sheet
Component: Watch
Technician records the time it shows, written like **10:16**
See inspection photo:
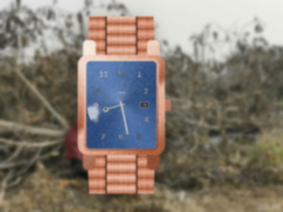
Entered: **8:28**
